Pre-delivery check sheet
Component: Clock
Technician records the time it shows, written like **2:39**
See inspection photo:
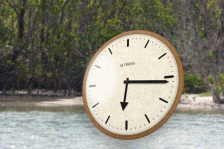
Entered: **6:16**
